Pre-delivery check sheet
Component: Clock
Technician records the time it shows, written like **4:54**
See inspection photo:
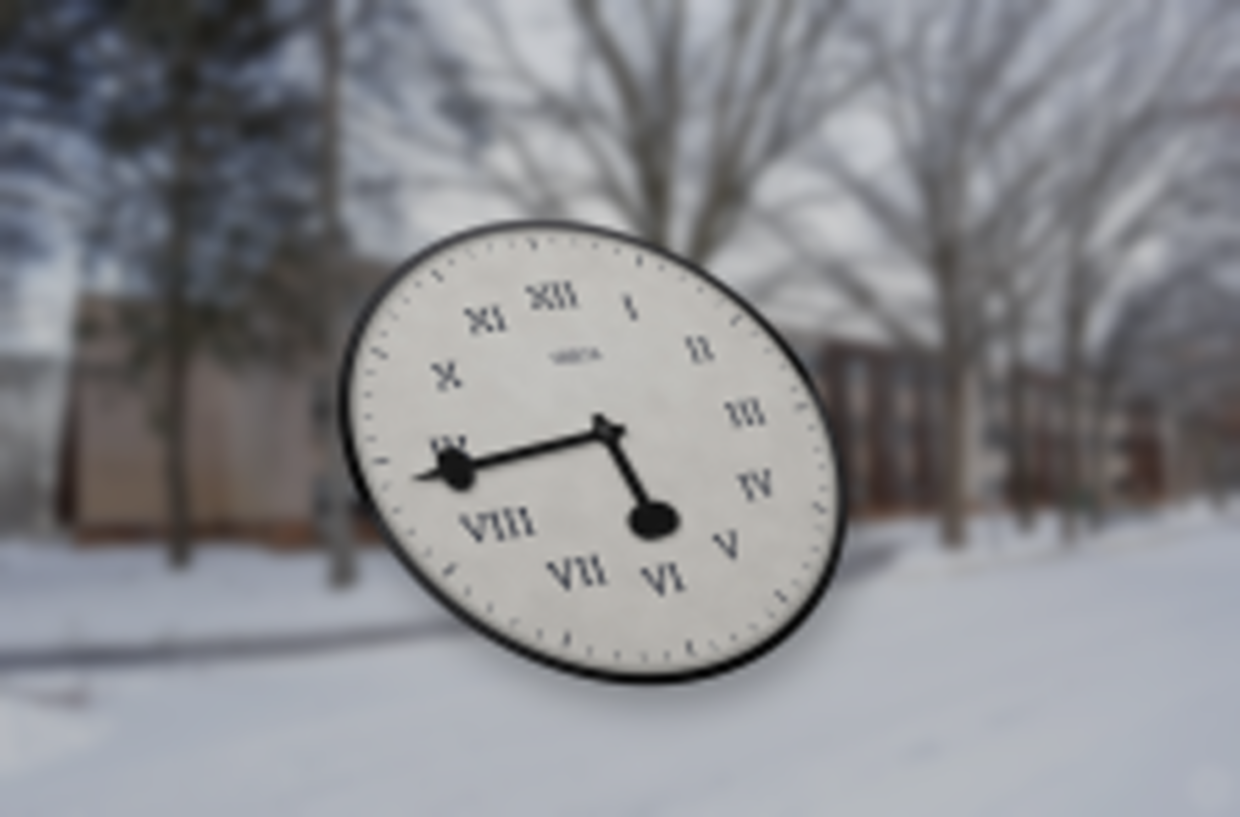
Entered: **5:44**
